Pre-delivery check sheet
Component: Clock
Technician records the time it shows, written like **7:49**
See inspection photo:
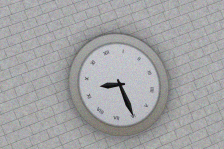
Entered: **9:30**
